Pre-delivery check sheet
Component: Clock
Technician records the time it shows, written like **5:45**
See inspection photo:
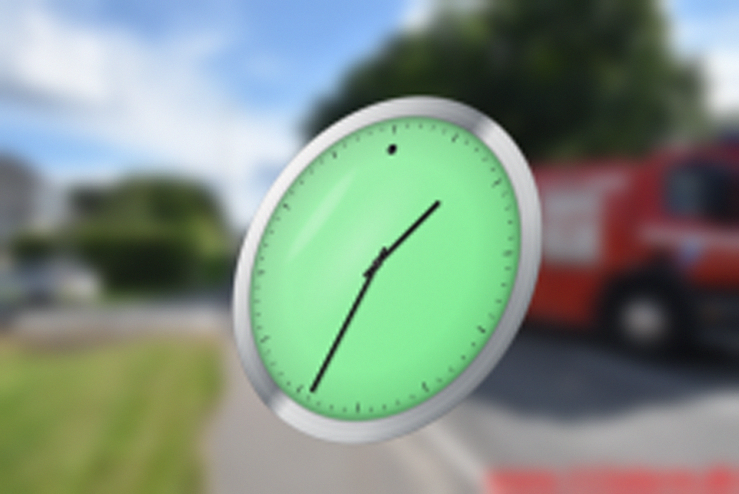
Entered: **1:34**
